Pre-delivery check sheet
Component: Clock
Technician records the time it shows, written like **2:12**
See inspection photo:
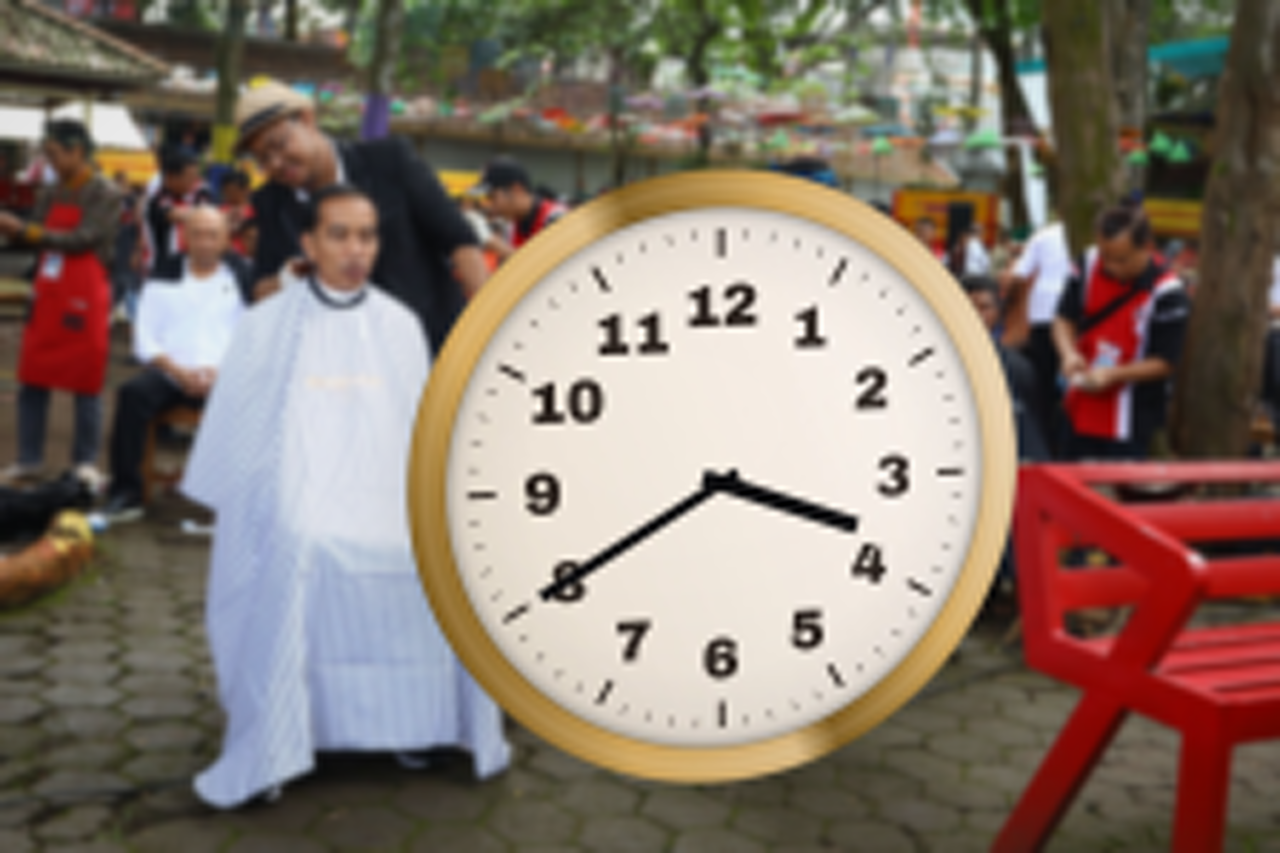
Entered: **3:40**
